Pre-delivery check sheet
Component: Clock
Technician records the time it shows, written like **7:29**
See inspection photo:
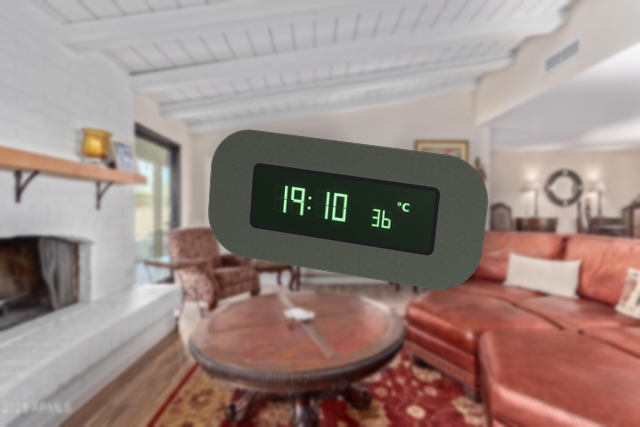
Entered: **19:10**
